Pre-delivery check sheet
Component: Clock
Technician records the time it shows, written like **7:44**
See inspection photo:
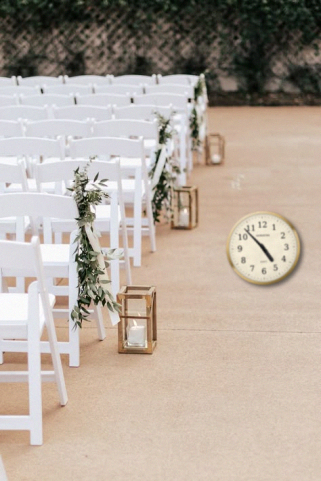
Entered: **4:53**
